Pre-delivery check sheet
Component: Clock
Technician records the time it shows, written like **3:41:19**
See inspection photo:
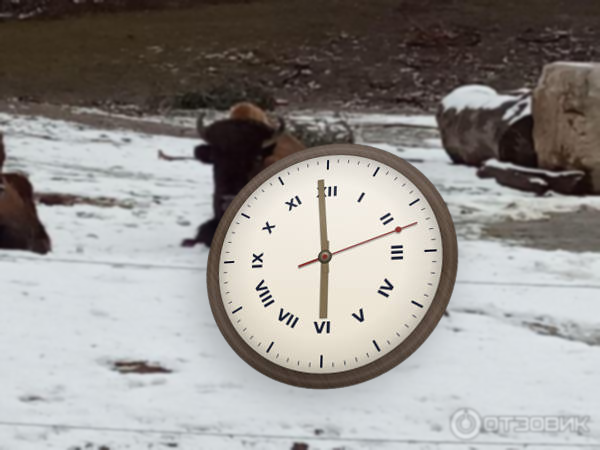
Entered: **5:59:12**
